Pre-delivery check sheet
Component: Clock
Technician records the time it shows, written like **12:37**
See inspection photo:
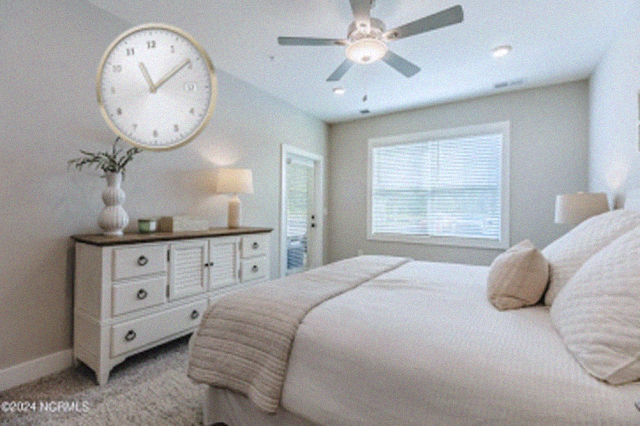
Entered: **11:09**
